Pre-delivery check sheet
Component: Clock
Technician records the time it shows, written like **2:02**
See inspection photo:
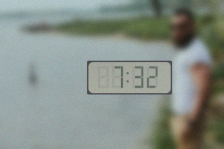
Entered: **7:32**
